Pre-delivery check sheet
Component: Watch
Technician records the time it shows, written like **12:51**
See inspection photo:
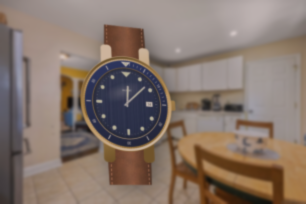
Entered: **12:08**
